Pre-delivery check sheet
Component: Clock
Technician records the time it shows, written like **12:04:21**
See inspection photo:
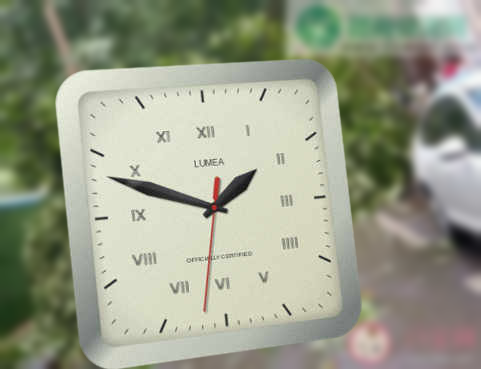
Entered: **1:48:32**
